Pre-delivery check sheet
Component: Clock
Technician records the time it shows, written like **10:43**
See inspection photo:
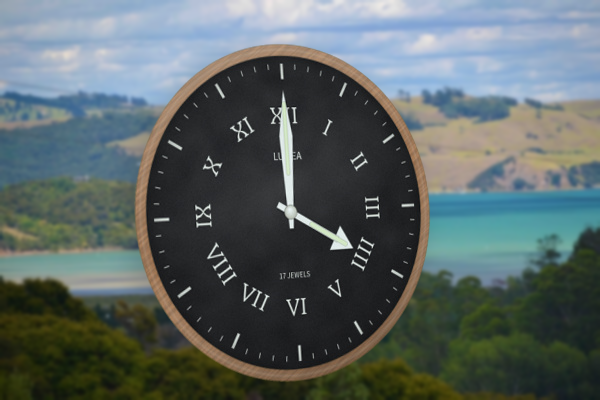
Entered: **4:00**
